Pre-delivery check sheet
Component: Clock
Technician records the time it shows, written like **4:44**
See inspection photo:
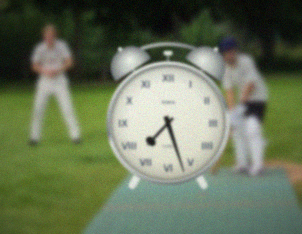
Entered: **7:27**
